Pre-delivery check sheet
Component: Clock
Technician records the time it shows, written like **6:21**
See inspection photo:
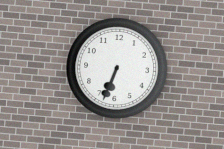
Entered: **6:33**
